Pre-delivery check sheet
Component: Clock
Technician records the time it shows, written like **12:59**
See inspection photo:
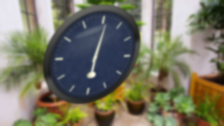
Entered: **6:01**
